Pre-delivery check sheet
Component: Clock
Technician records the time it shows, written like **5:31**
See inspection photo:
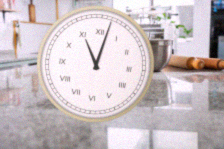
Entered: **11:02**
